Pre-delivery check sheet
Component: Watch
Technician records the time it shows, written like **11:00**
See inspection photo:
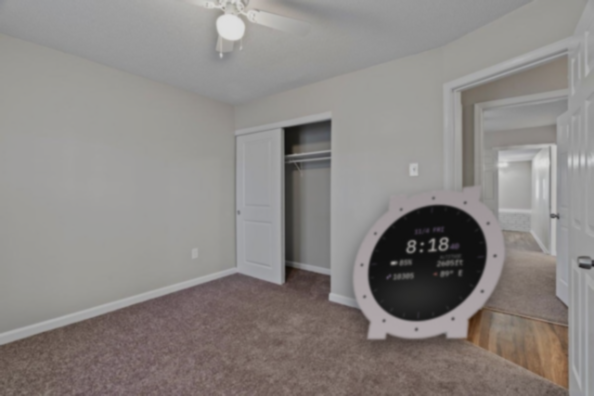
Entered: **8:18**
